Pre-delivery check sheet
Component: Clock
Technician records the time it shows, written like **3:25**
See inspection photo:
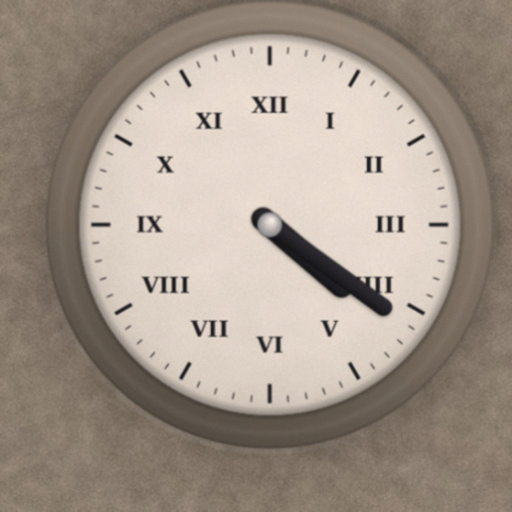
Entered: **4:21**
